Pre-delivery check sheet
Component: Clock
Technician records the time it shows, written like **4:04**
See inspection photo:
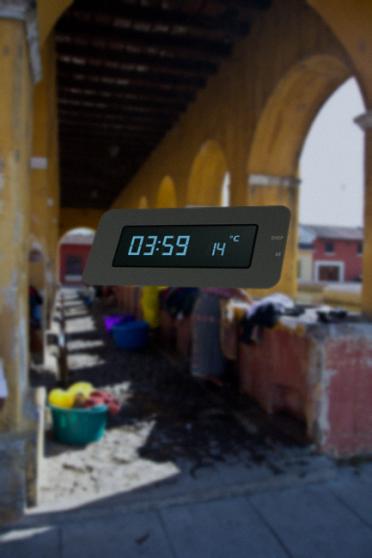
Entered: **3:59**
